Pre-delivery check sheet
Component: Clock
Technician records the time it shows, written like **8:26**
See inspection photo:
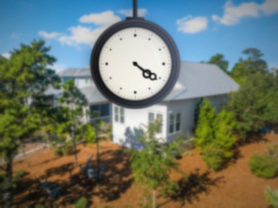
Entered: **4:21**
